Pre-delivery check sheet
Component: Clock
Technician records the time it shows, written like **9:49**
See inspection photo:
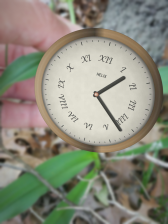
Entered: **1:22**
